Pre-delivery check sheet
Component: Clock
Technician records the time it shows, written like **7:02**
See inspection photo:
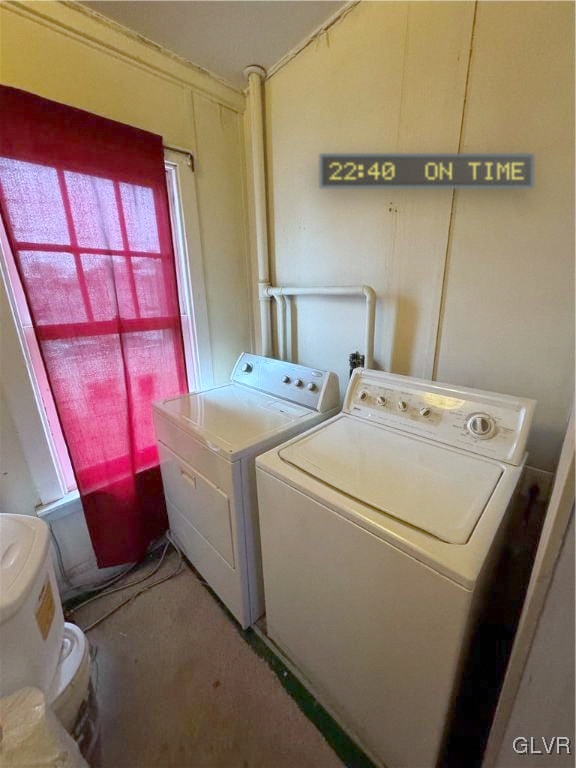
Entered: **22:40**
